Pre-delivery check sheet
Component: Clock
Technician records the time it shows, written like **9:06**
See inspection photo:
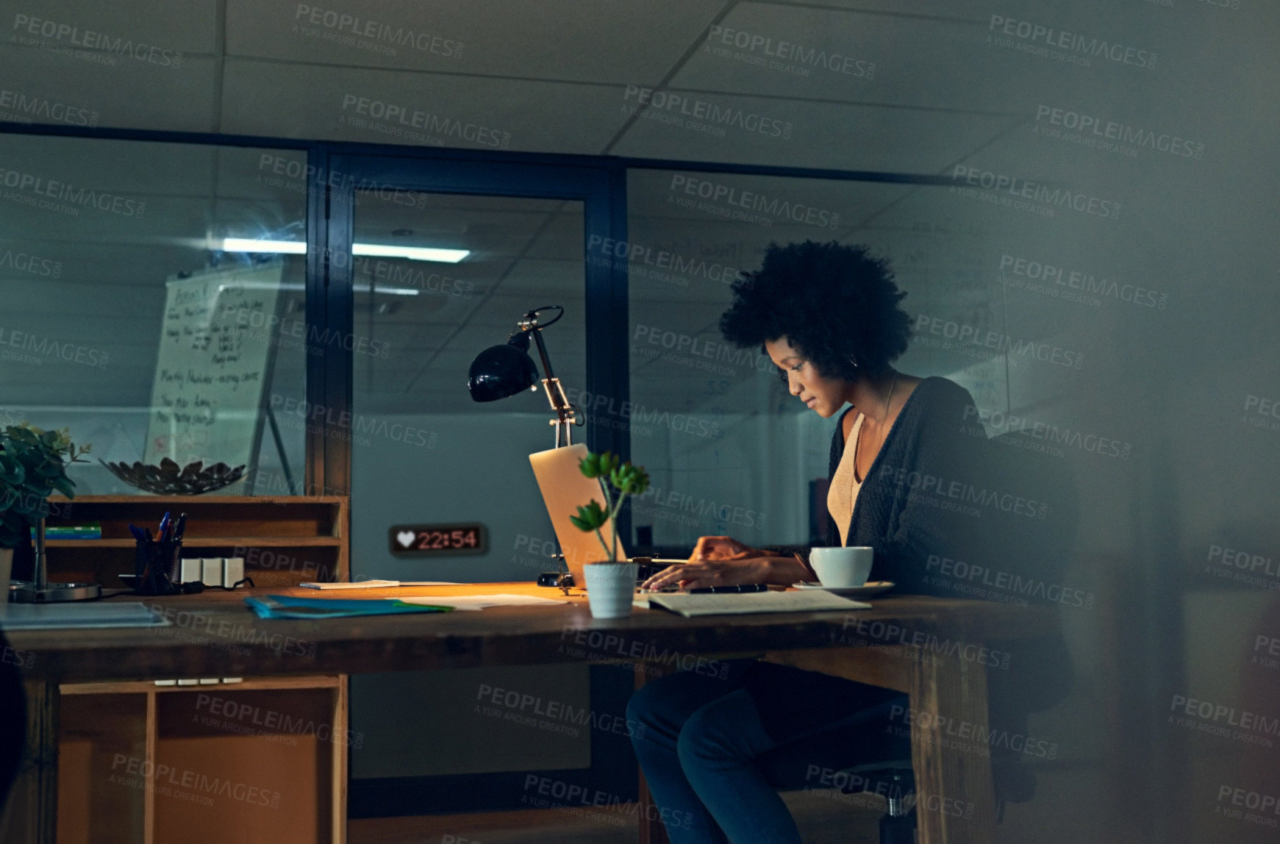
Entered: **22:54**
